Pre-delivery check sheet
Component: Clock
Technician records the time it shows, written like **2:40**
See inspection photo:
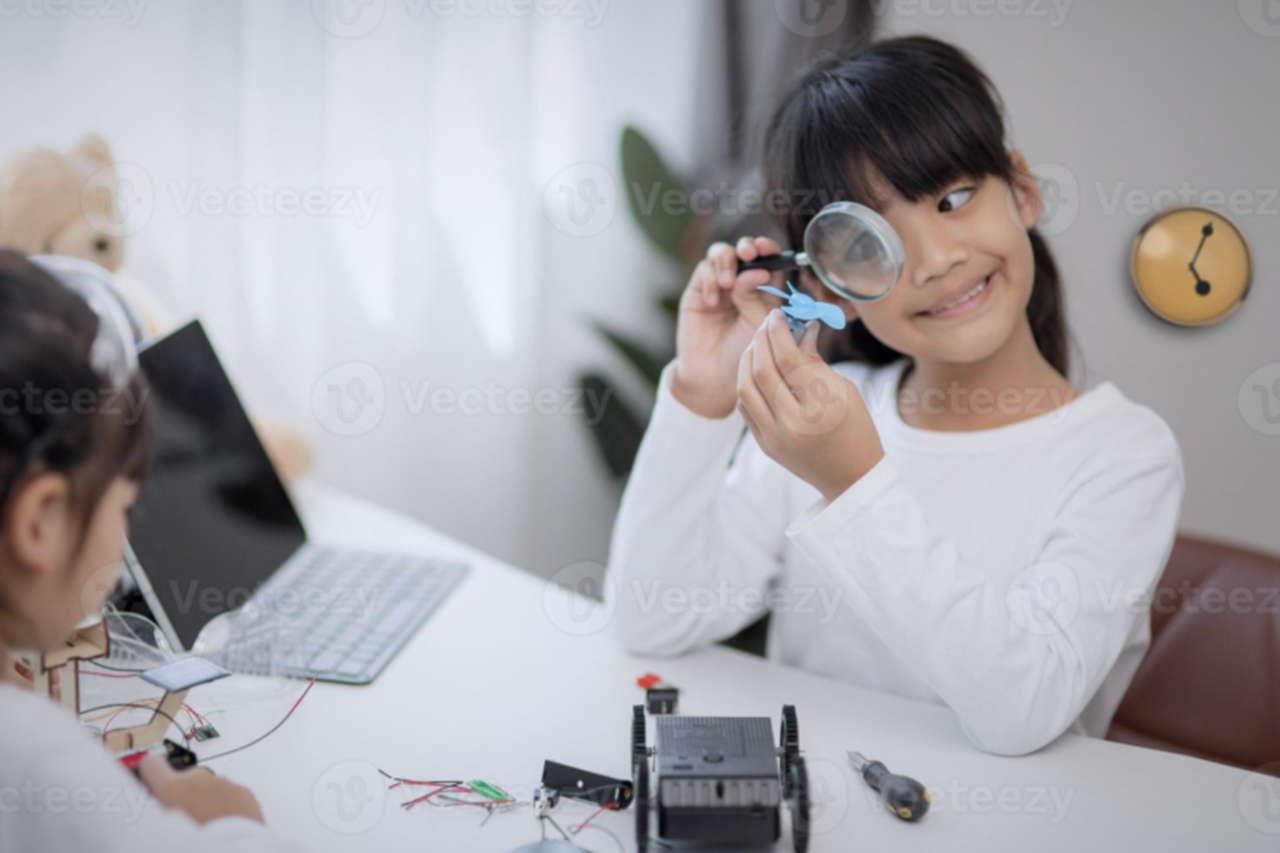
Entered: **5:04**
